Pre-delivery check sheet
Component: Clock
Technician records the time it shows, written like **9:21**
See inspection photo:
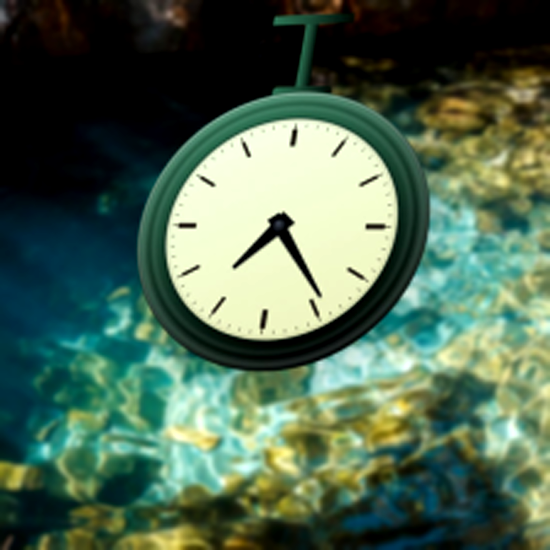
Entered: **7:24**
